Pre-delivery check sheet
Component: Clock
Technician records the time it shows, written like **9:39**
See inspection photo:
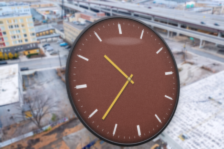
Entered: **10:38**
